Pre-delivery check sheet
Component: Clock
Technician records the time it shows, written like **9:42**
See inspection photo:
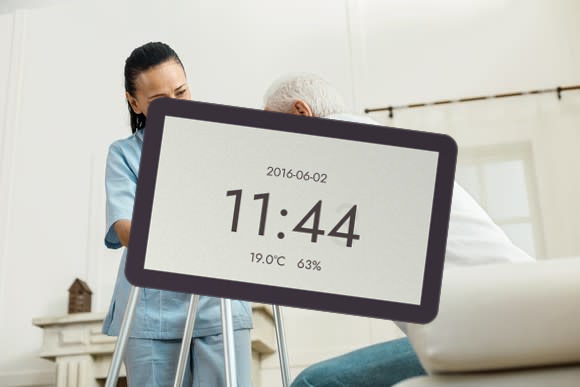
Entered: **11:44**
